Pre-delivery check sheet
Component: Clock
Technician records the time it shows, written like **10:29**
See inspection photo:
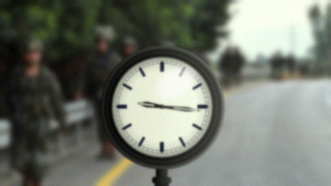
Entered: **9:16**
